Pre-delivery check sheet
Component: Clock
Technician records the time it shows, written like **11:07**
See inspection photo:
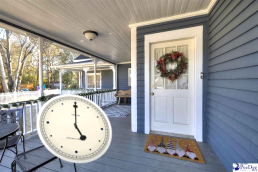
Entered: **5:00**
